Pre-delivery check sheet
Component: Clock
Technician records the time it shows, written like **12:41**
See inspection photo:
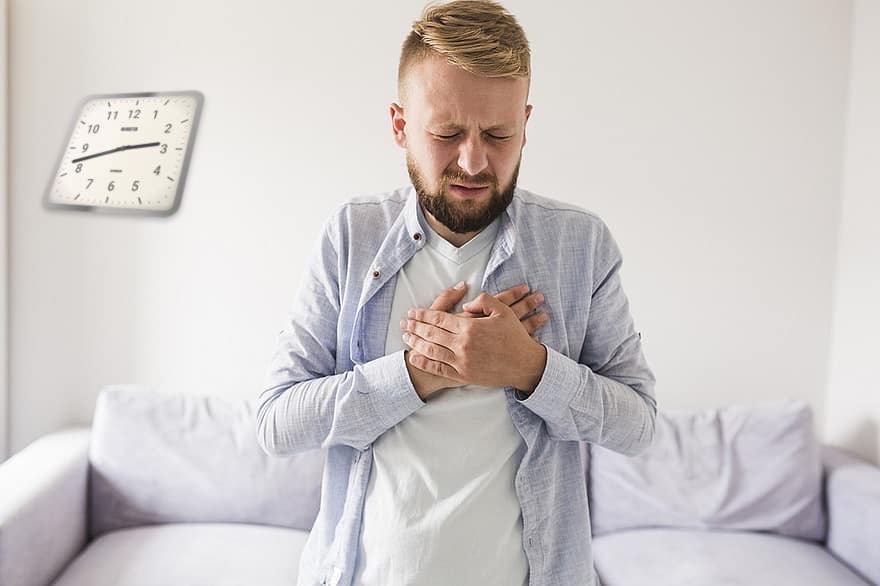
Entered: **2:42**
